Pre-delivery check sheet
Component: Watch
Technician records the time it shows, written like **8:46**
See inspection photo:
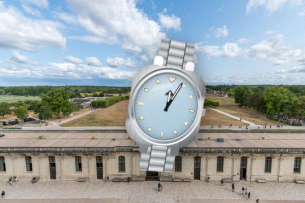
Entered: **12:04**
